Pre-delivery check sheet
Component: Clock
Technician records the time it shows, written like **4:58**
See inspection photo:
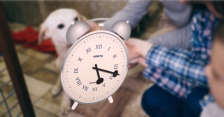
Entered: **5:18**
